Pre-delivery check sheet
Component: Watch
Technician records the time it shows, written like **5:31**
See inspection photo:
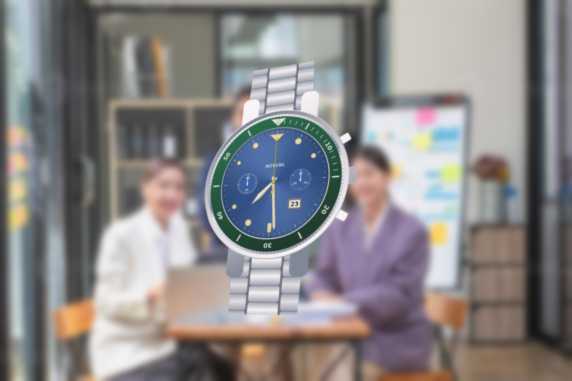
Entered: **7:29**
